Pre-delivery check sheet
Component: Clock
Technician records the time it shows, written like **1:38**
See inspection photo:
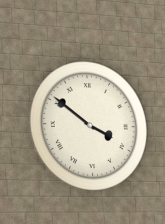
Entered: **3:51**
